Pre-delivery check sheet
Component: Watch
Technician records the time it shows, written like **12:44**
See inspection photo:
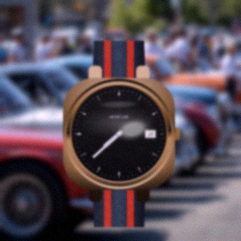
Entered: **7:38**
